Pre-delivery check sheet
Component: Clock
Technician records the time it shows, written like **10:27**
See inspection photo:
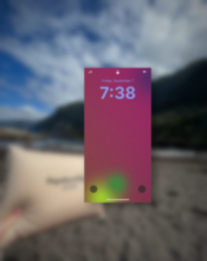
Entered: **7:38**
